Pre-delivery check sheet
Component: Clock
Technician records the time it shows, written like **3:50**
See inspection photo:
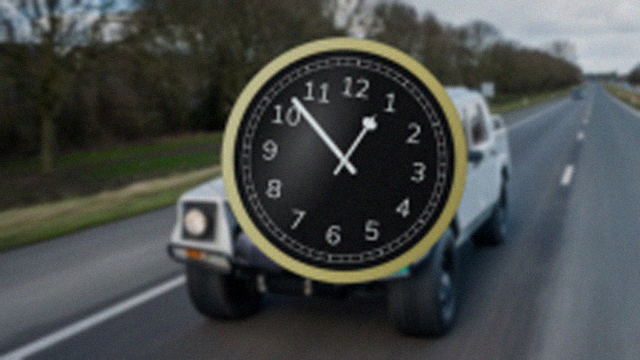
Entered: **12:52**
